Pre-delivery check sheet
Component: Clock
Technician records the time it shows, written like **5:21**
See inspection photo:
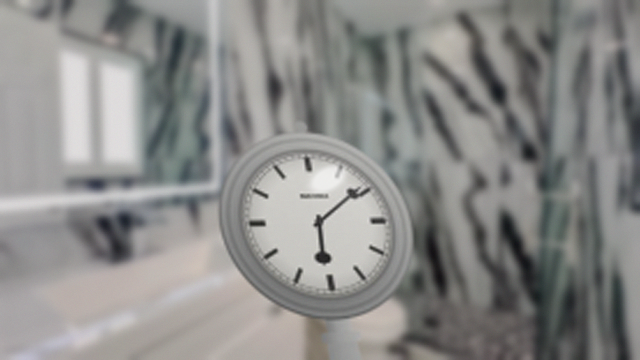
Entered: **6:09**
